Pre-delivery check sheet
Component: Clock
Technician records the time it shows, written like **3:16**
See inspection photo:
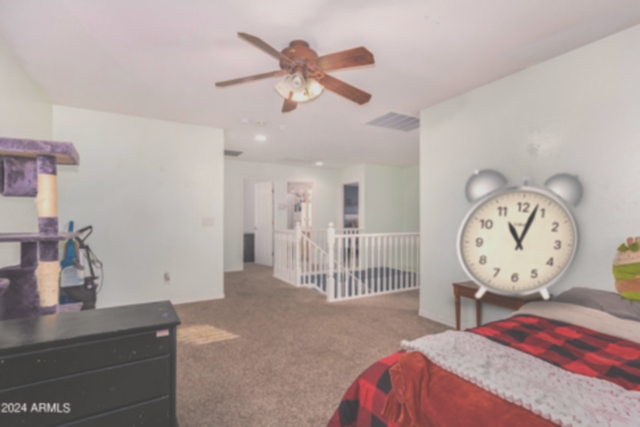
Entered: **11:03**
